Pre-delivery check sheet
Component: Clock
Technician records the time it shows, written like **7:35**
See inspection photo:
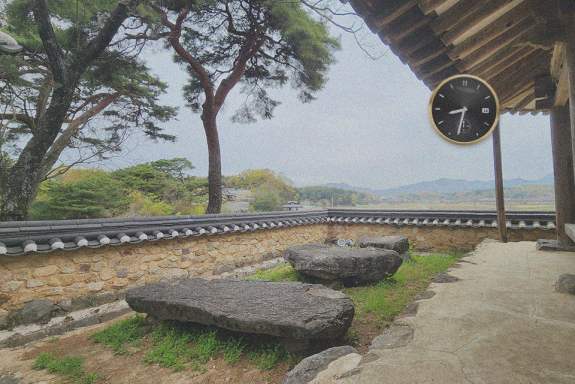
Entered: **8:32**
